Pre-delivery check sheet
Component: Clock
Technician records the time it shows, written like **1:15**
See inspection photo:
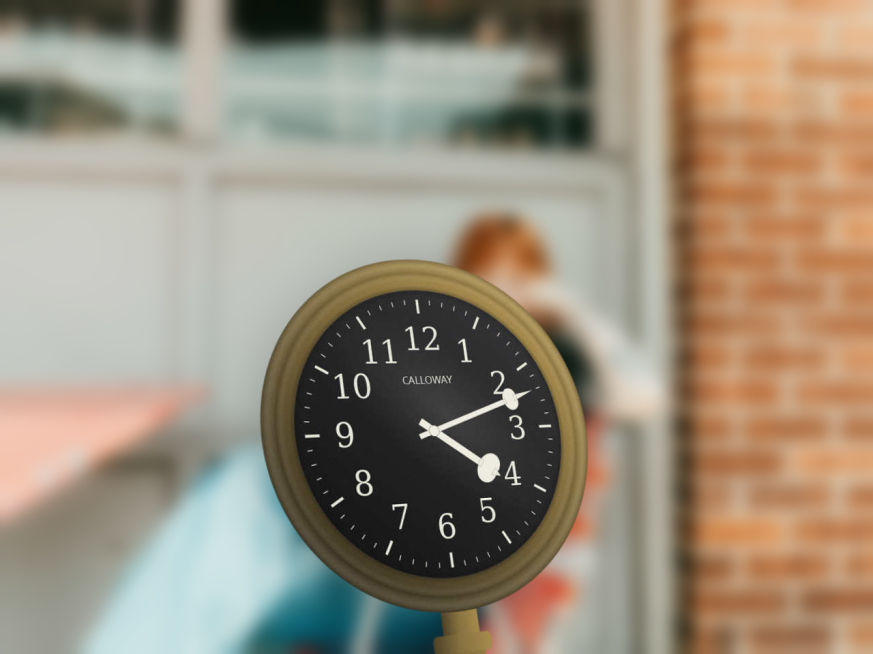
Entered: **4:12**
